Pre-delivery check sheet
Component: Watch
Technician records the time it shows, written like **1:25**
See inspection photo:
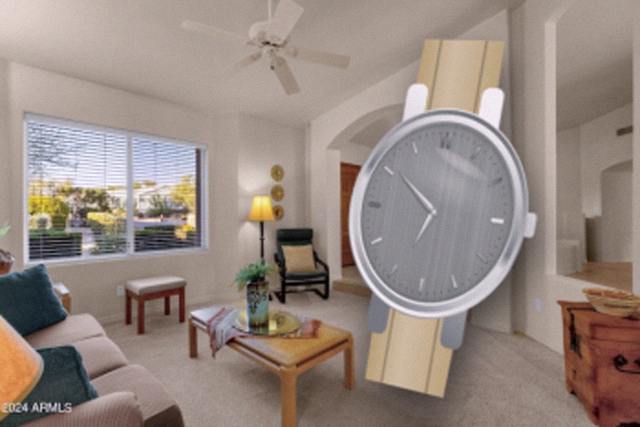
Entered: **6:51**
